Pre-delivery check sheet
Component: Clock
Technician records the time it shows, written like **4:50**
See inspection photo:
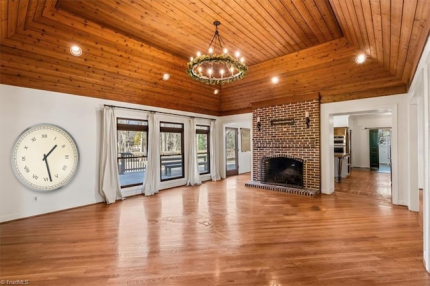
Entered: **1:28**
